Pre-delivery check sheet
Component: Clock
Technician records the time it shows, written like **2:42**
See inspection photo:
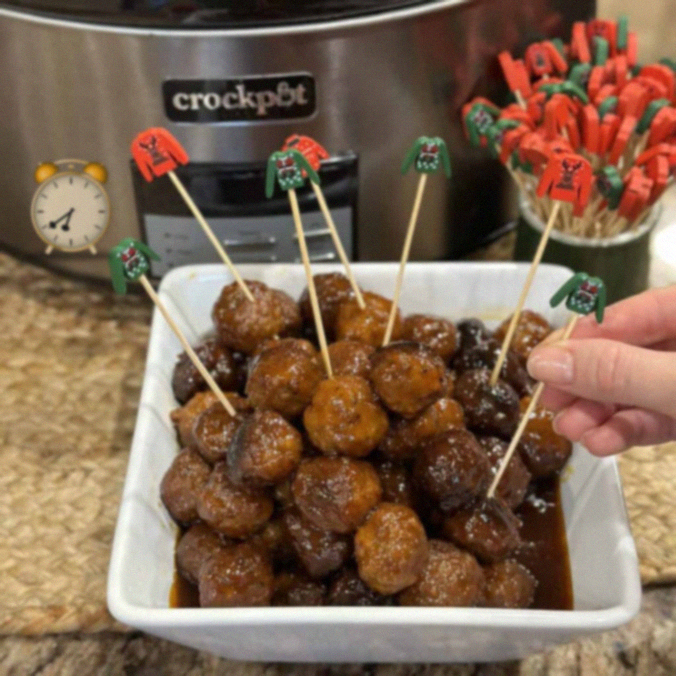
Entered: **6:39**
